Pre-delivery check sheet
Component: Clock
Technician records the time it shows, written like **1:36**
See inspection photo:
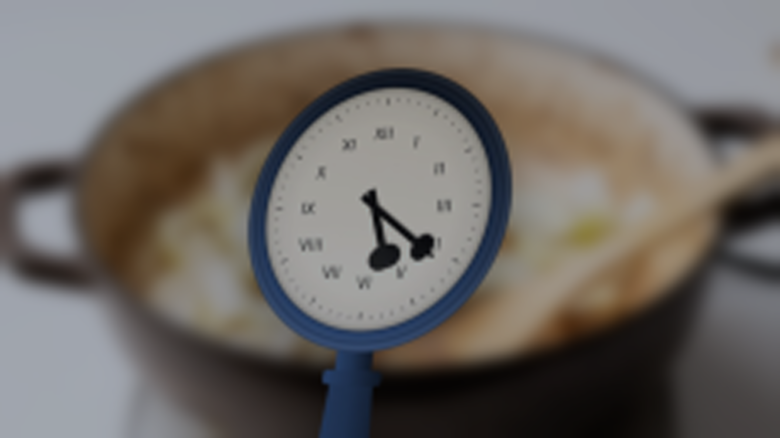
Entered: **5:21**
